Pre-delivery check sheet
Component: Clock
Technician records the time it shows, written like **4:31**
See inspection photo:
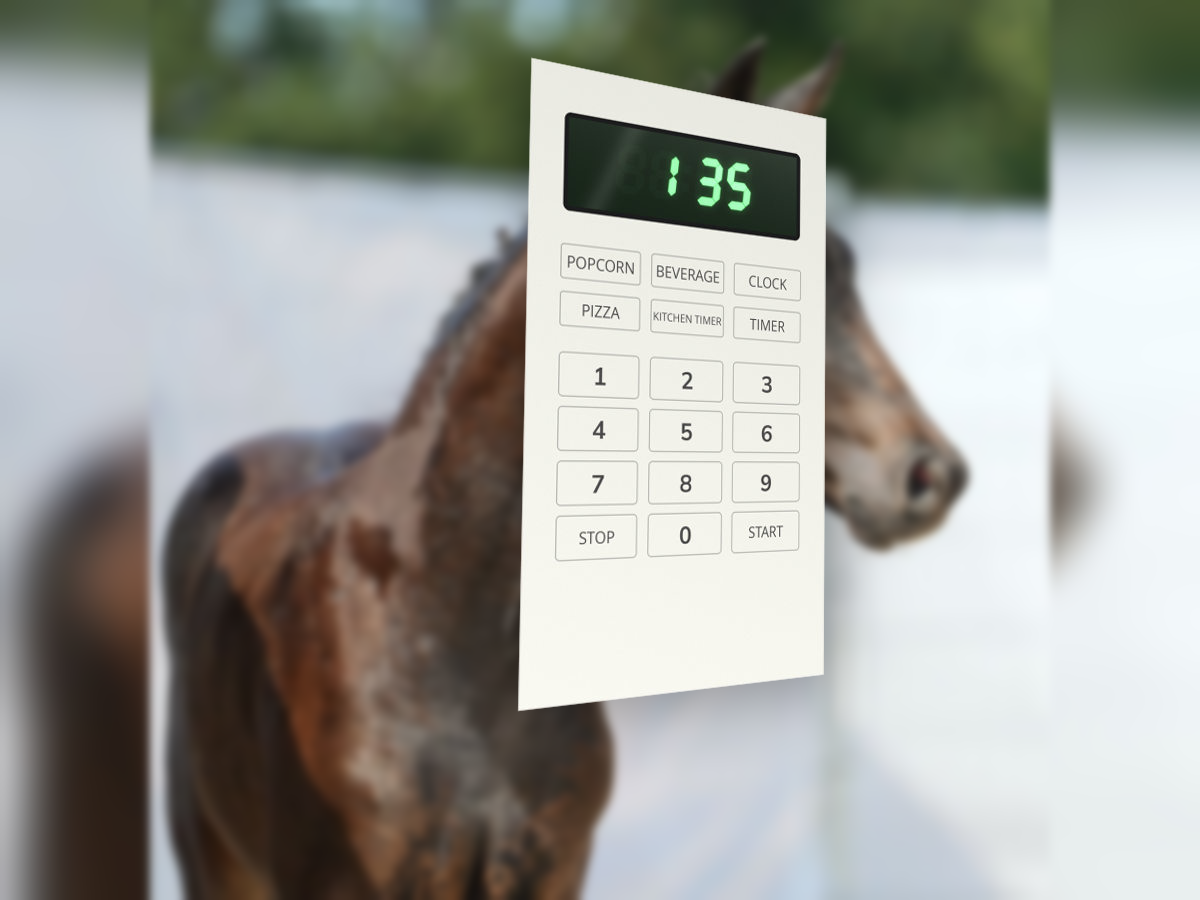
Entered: **1:35**
